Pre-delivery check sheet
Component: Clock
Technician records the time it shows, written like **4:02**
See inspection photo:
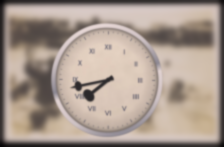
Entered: **7:43**
